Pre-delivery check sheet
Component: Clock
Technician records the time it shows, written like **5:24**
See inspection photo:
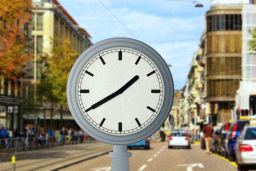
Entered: **1:40**
